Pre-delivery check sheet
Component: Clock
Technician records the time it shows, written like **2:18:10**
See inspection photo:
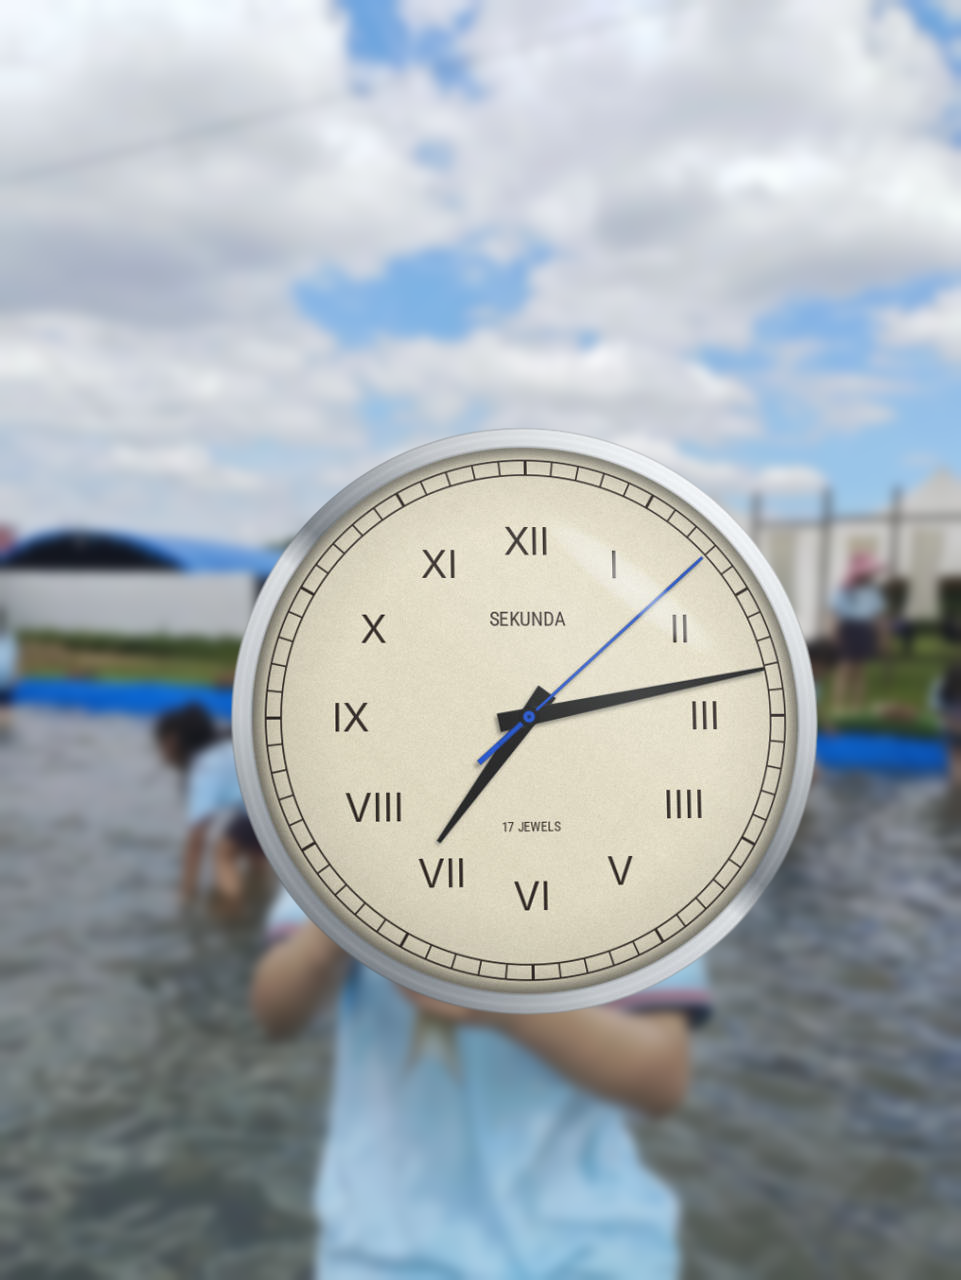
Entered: **7:13:08**
